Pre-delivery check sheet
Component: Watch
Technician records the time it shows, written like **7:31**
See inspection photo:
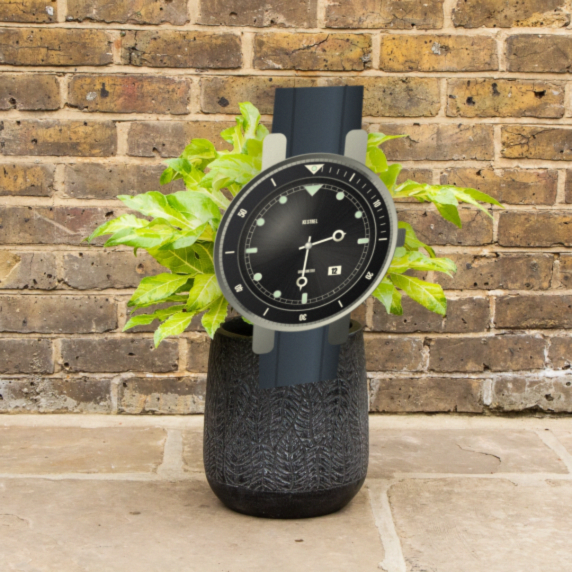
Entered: **2:31**
